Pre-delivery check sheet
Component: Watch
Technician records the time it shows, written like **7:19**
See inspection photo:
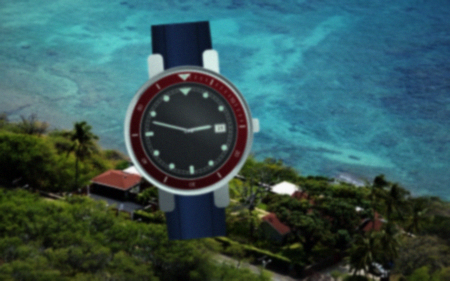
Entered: **2:48**
